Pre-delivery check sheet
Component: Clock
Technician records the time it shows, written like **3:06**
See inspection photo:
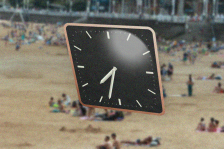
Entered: **7:33**
